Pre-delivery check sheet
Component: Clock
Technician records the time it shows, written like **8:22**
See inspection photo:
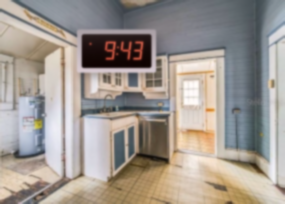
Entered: **9:43**
